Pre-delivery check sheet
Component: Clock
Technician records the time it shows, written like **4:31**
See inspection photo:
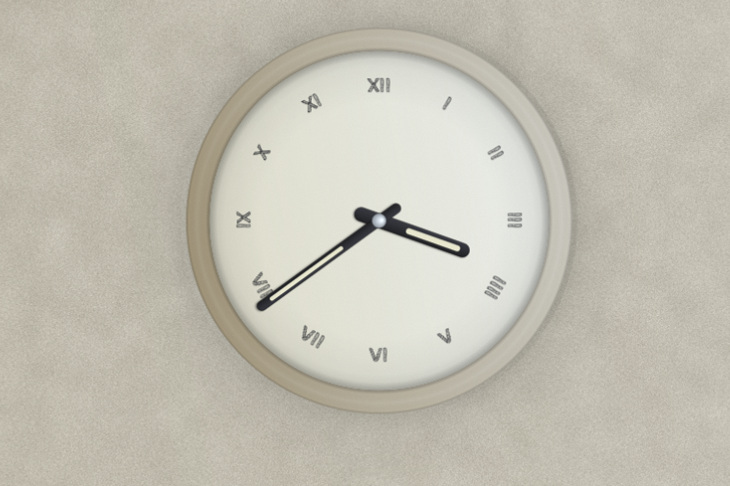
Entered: **3:39**
